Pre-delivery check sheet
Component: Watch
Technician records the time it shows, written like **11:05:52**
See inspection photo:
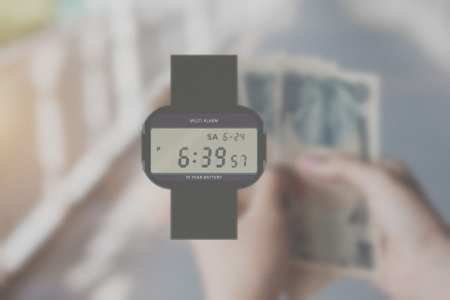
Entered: **6:39:57**
